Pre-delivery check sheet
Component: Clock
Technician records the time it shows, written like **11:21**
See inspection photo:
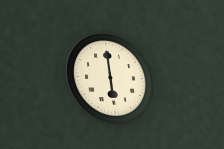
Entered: **6:00**
